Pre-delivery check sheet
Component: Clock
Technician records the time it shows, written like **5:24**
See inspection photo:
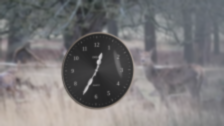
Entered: **12:35**
